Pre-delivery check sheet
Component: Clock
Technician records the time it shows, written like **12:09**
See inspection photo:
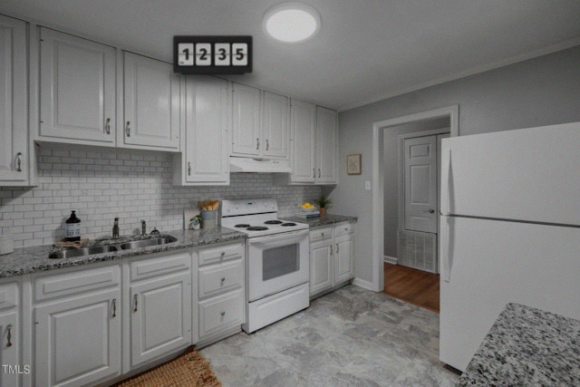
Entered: **12:35**
